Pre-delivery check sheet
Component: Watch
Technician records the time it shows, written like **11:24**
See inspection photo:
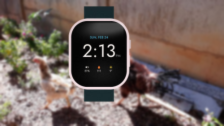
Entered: **2:13**
